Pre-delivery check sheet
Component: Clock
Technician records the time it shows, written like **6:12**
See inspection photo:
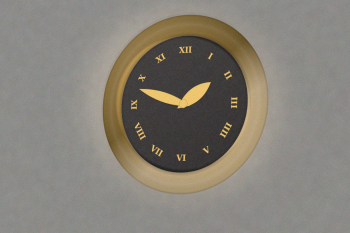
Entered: **1:48**
